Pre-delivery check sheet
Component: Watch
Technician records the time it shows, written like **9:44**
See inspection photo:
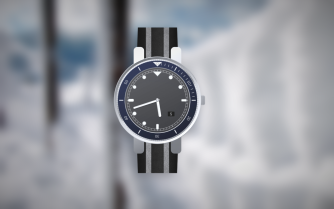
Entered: **5:42**
